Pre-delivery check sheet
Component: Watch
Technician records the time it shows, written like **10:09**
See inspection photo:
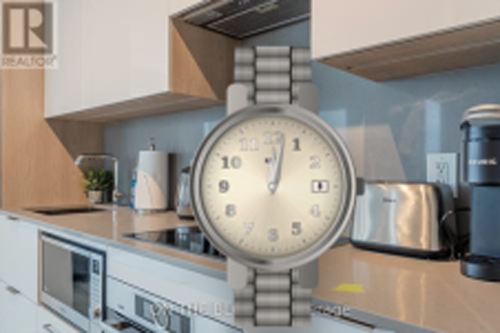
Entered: **12:02**
